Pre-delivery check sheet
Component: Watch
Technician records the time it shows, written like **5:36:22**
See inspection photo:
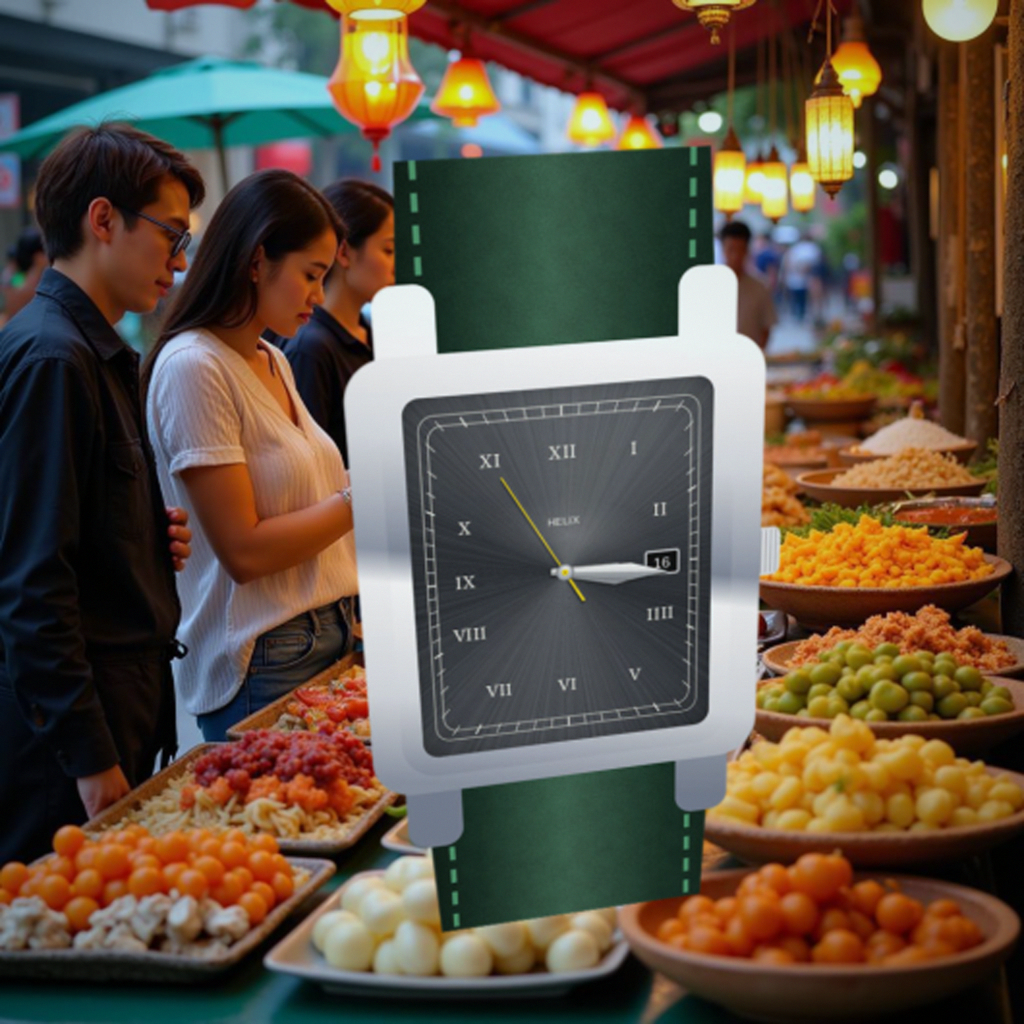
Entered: **3:15:55**
